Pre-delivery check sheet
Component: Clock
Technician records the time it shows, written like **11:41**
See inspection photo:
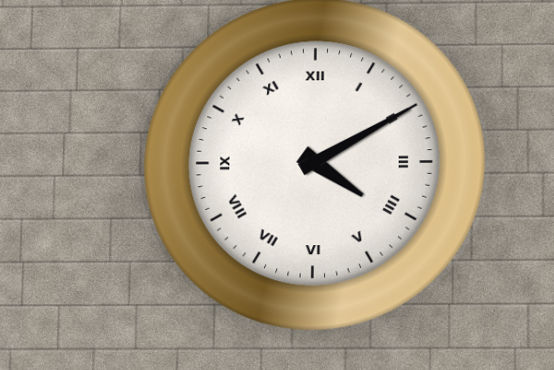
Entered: **4:10**
